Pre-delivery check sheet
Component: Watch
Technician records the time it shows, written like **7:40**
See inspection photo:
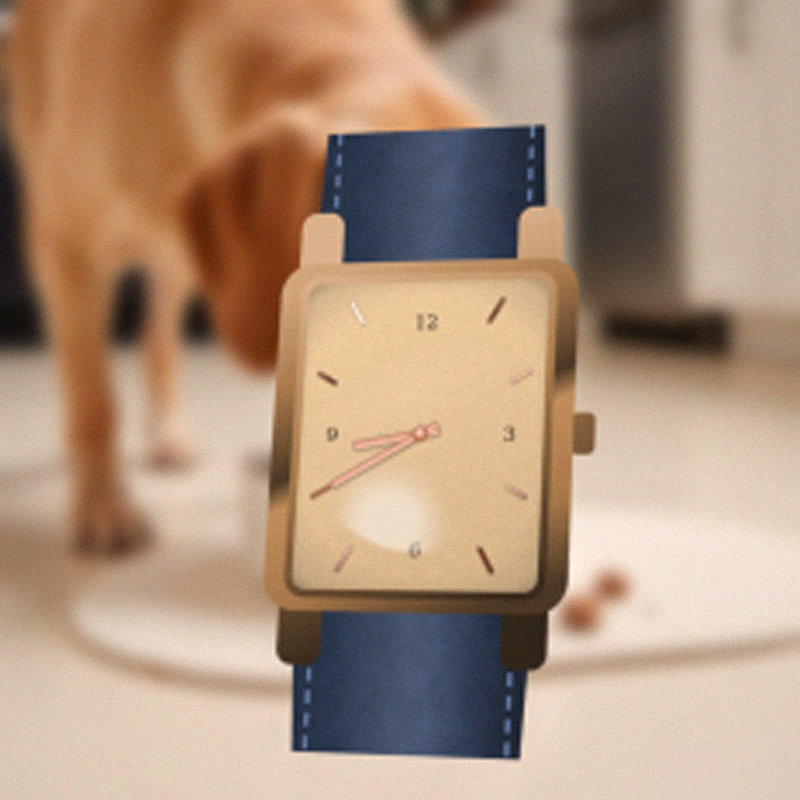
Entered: **8:40**
